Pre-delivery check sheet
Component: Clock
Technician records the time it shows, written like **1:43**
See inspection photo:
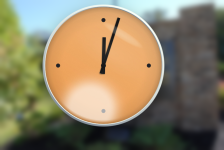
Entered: **12:03**
